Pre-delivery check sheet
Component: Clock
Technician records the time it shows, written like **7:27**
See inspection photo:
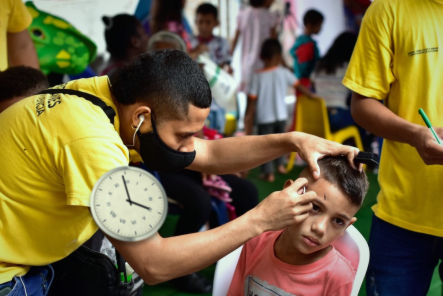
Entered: **3:59**
